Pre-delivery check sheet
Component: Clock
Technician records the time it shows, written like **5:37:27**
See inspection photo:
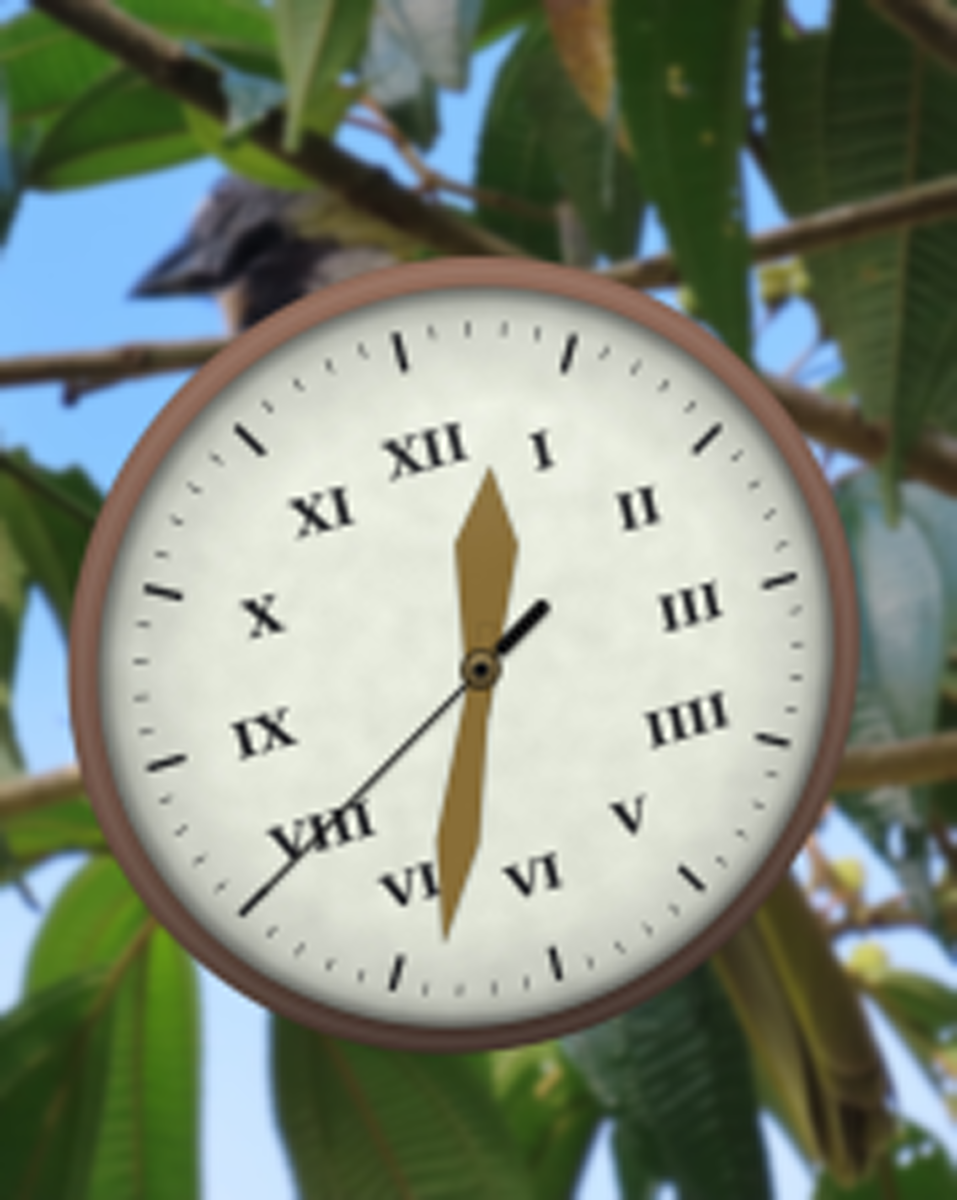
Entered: **12:33:40**
